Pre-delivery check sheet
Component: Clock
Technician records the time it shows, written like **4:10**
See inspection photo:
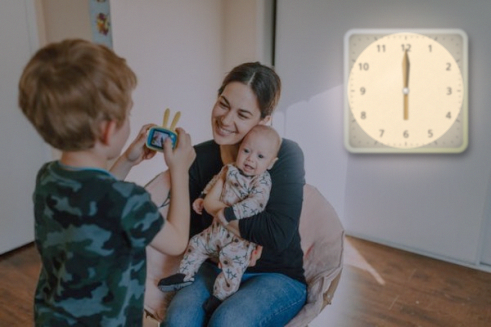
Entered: **6:00**
